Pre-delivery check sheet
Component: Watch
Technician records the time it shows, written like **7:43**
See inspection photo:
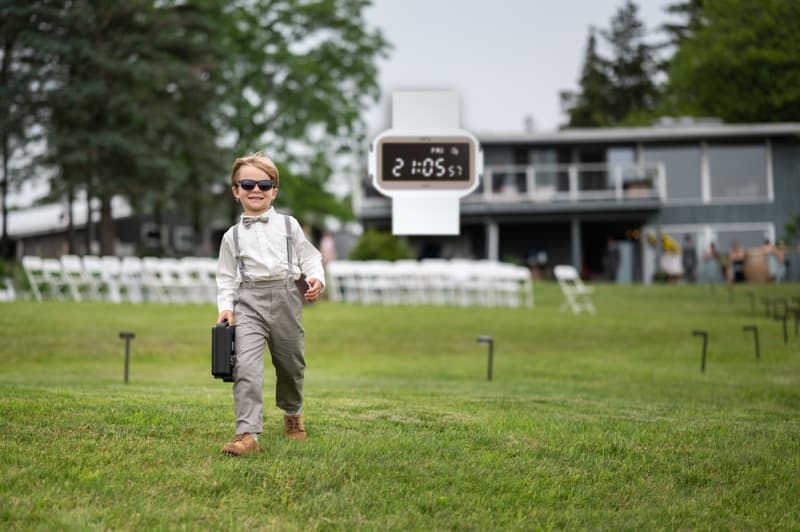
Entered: **21:05**
